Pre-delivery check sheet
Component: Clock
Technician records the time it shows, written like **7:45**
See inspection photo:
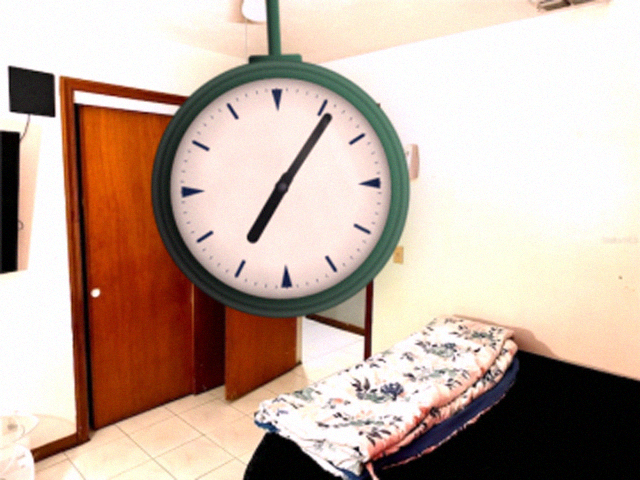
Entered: **7:06**
